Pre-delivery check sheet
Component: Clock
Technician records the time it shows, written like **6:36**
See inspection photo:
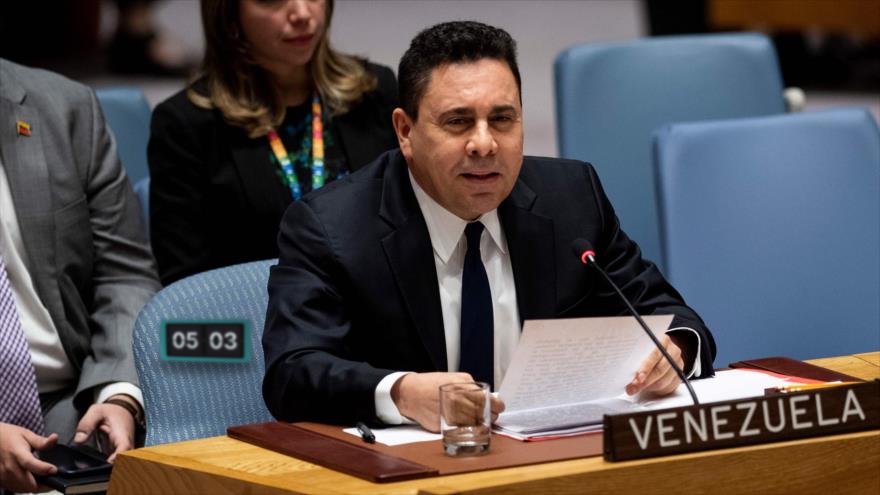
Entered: **5:03**
